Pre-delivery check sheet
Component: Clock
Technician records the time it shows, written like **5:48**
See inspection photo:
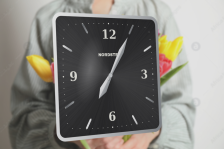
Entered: **7:05**
